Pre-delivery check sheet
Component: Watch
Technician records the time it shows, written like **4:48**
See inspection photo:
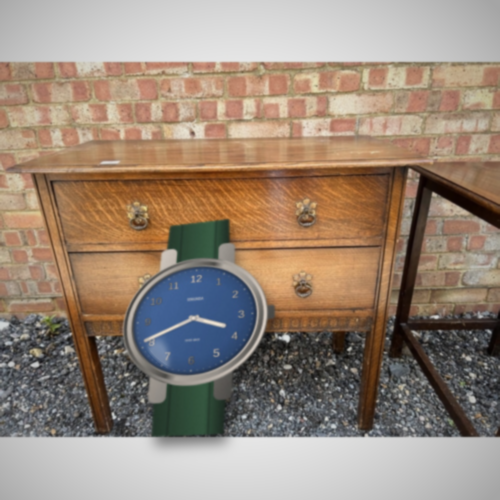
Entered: **3:41**
